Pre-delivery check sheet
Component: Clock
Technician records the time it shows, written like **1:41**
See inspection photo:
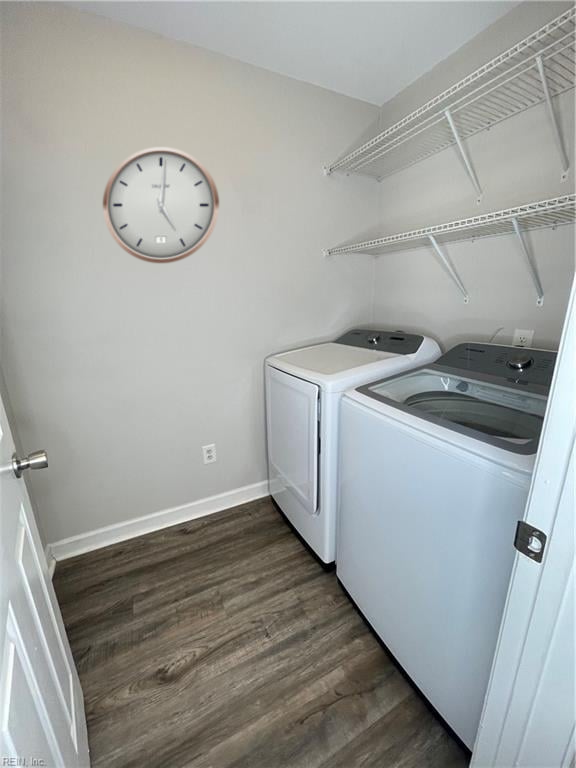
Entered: **5:01**
